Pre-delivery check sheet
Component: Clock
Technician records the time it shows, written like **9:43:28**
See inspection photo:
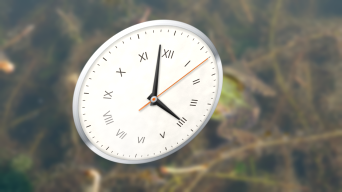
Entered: **3:58:07**
